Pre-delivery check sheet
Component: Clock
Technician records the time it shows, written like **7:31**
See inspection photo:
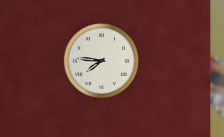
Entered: **7:46**
